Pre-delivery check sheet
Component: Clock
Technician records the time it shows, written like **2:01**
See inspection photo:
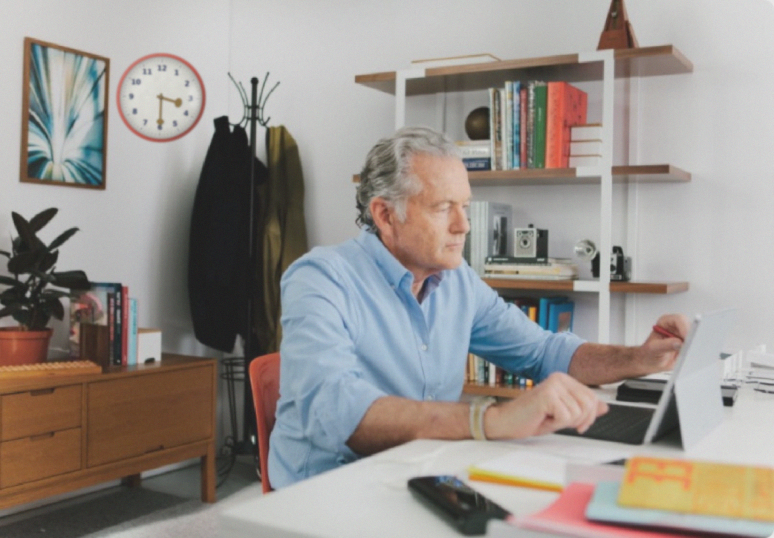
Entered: **3:30**
